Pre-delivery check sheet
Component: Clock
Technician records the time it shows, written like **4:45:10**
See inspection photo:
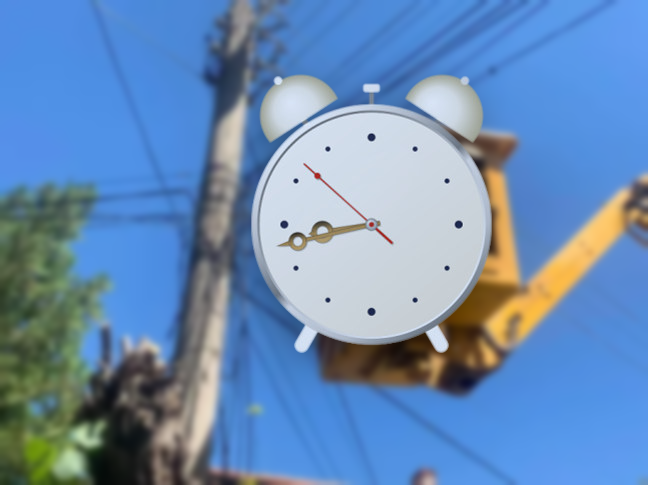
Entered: **8:42:52**
